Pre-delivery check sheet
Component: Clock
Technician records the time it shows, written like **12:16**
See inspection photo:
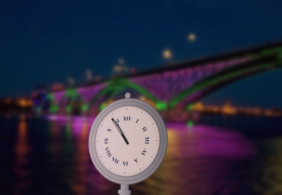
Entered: **10:54**
